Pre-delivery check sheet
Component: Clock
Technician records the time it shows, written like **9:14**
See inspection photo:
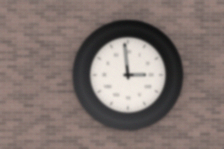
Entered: **2:59**
